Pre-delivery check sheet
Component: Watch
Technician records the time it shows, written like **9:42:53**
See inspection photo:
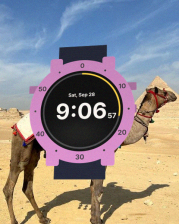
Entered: **9:06:57**
